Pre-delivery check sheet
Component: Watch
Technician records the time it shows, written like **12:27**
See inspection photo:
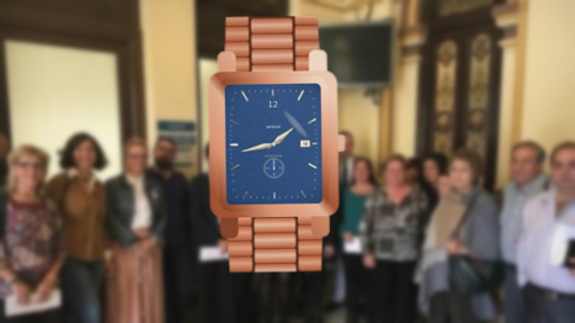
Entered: **1:43**
